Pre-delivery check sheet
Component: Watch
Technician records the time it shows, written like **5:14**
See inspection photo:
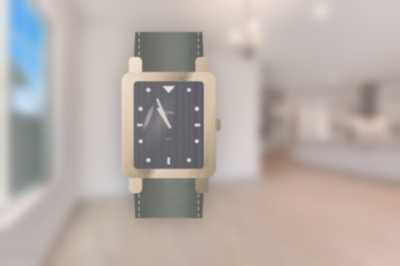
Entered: **10:56**
